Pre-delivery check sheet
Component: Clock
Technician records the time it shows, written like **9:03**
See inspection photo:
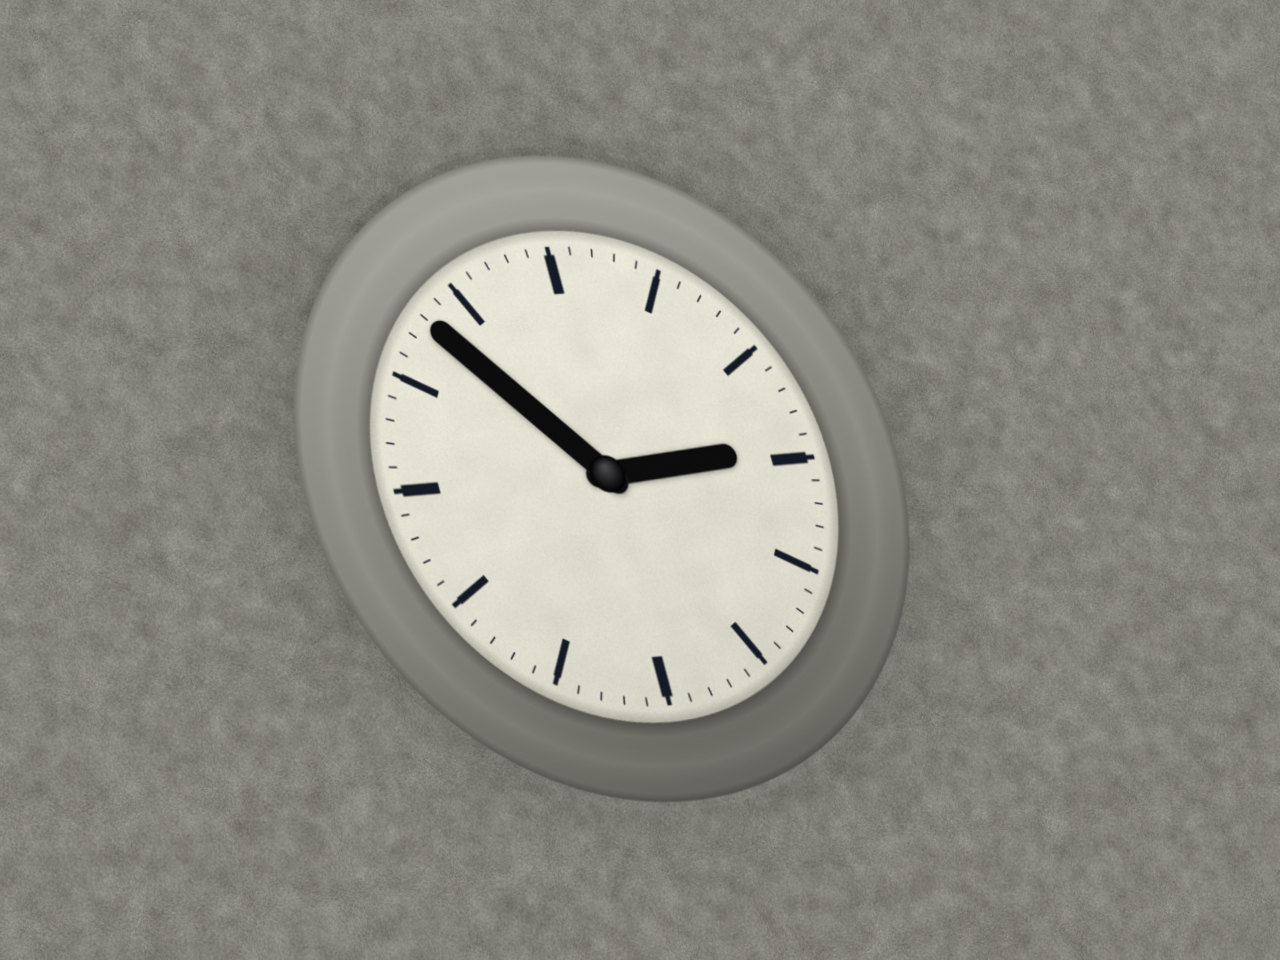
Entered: **2:53**
